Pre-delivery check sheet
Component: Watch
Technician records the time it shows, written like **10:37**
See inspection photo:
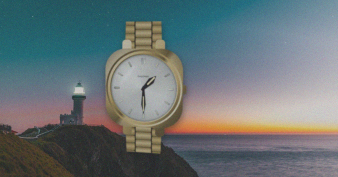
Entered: **1:30**
